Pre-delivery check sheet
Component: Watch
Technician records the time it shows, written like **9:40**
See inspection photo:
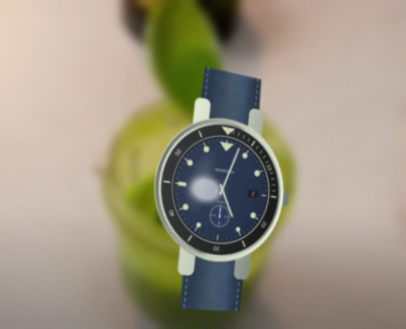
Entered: **5:03**
